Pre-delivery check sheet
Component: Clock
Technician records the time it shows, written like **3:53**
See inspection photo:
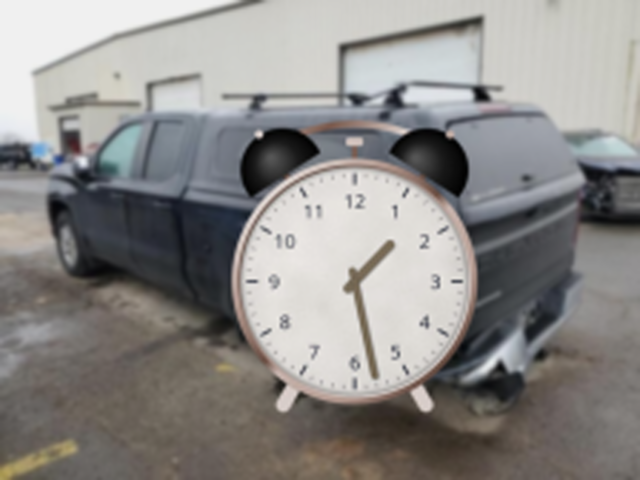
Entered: **1:28**
